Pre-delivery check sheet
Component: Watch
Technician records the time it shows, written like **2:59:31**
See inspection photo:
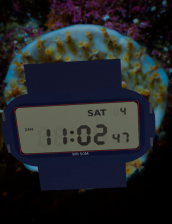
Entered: **11:02:47**
